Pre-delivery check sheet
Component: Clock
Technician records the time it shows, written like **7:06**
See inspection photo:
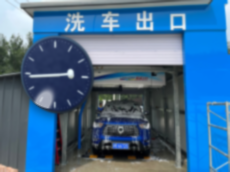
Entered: **2:44**
